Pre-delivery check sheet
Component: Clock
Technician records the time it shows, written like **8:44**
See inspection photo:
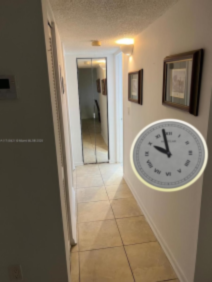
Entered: **9:58**
